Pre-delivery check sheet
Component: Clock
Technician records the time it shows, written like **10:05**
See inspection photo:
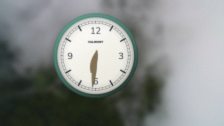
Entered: **6:31**
